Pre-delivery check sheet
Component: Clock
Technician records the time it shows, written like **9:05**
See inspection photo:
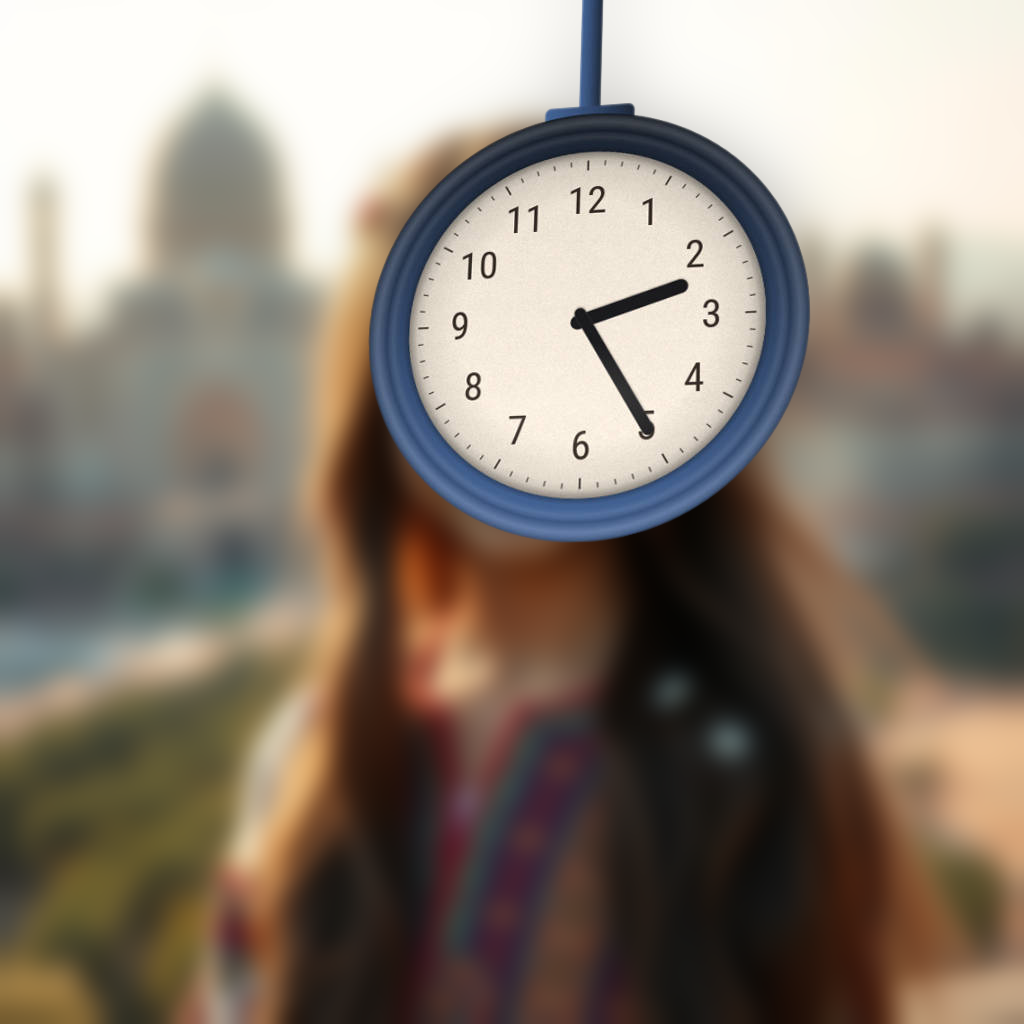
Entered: **2:25**
